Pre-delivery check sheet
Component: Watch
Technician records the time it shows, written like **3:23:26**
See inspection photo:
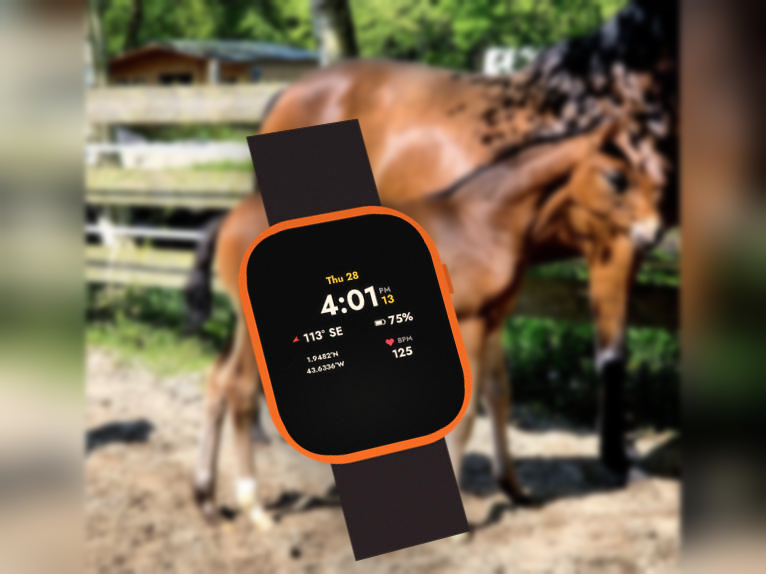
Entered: **4:01:13**
